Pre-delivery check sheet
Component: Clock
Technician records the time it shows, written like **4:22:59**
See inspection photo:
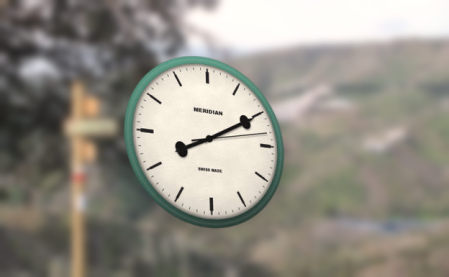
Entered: **8:10:13**
